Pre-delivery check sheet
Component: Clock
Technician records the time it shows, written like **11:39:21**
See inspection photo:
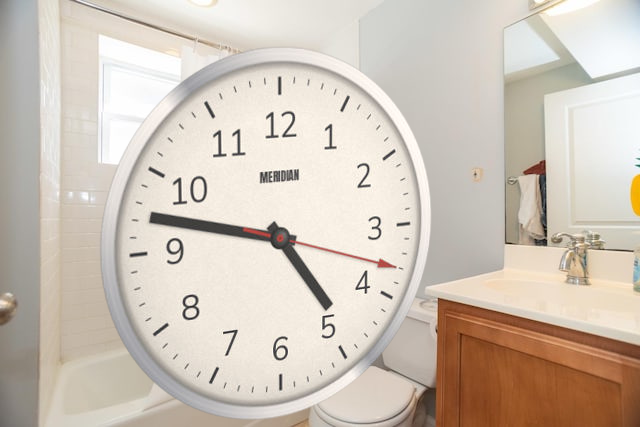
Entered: **4:47:18**
